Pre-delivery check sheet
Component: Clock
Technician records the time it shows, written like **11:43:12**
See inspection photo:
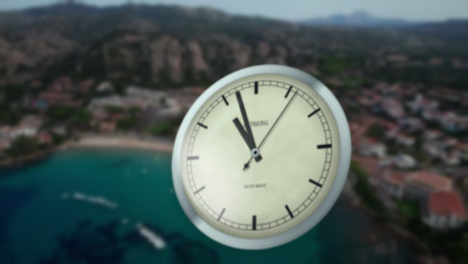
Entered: **10:57:06**
